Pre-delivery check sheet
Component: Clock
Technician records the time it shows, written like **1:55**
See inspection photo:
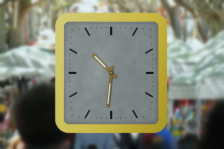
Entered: **10:31**
